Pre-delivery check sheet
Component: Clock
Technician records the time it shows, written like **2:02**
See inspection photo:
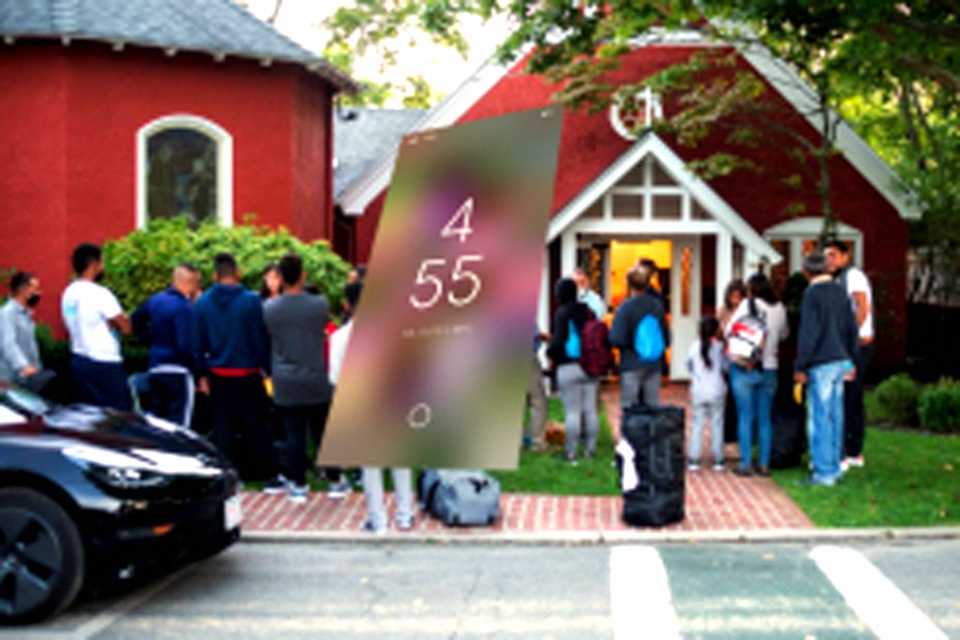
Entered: **4:55**
